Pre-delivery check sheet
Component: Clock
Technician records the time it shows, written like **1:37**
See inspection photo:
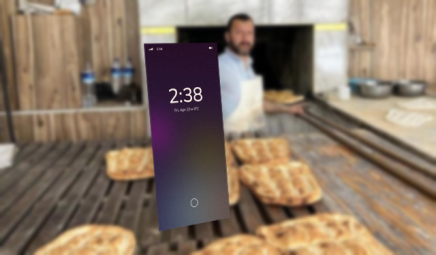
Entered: **2:38**
